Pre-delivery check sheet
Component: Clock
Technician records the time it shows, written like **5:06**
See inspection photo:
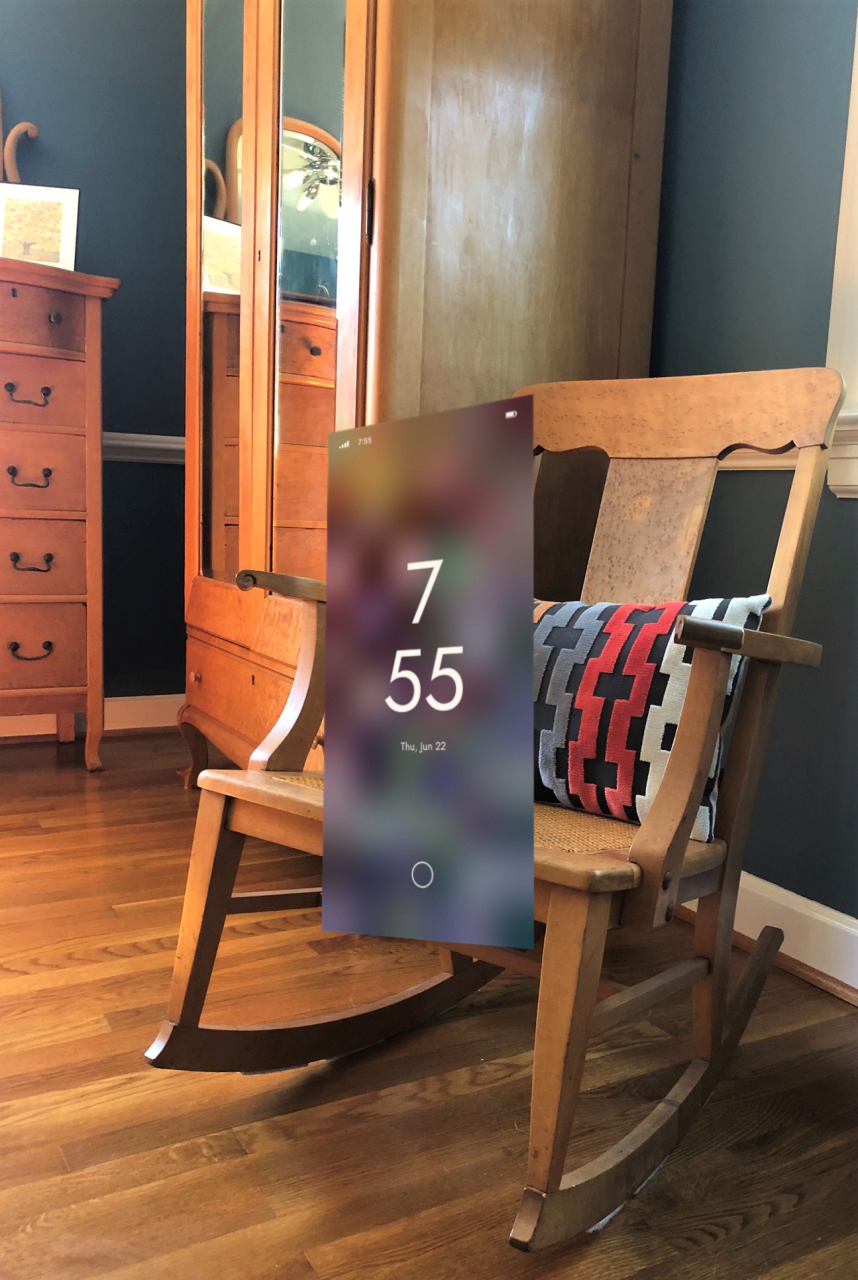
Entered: **7:55**
